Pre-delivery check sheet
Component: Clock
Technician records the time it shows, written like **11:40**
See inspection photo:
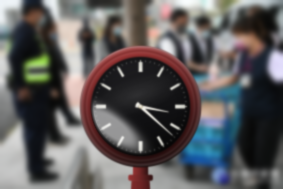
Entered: **3:22**
